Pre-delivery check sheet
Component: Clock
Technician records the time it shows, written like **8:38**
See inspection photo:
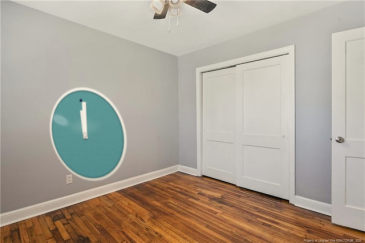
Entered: **12:01**
